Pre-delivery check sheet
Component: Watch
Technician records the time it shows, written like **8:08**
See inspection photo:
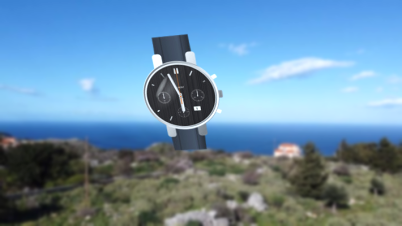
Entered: **5:57**
